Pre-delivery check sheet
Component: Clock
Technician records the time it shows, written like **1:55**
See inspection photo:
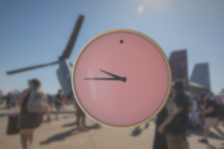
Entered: **9:45**
